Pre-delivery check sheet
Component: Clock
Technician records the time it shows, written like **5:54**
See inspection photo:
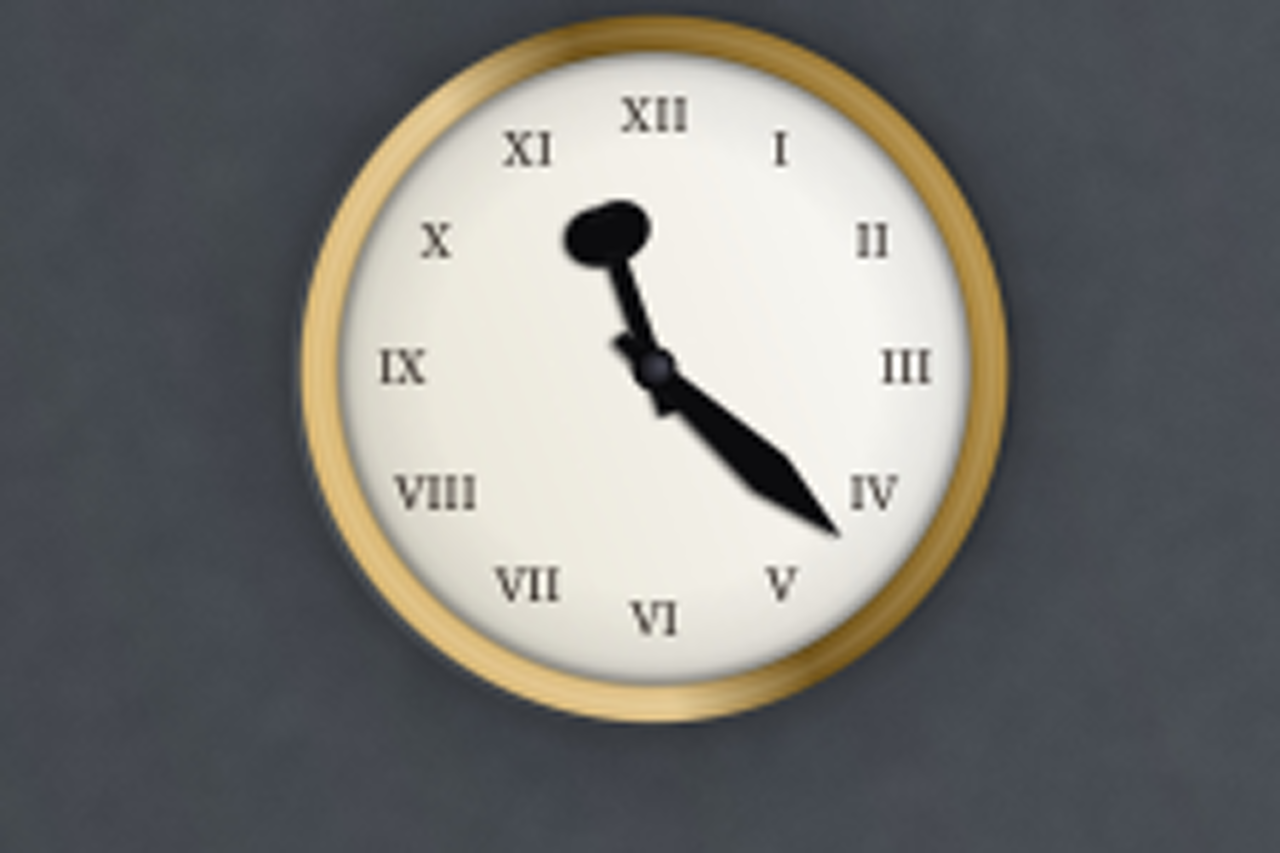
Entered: **11:22**
